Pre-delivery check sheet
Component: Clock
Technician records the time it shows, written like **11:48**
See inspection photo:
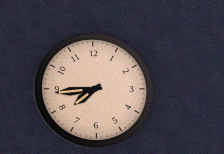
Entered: **7:44**
